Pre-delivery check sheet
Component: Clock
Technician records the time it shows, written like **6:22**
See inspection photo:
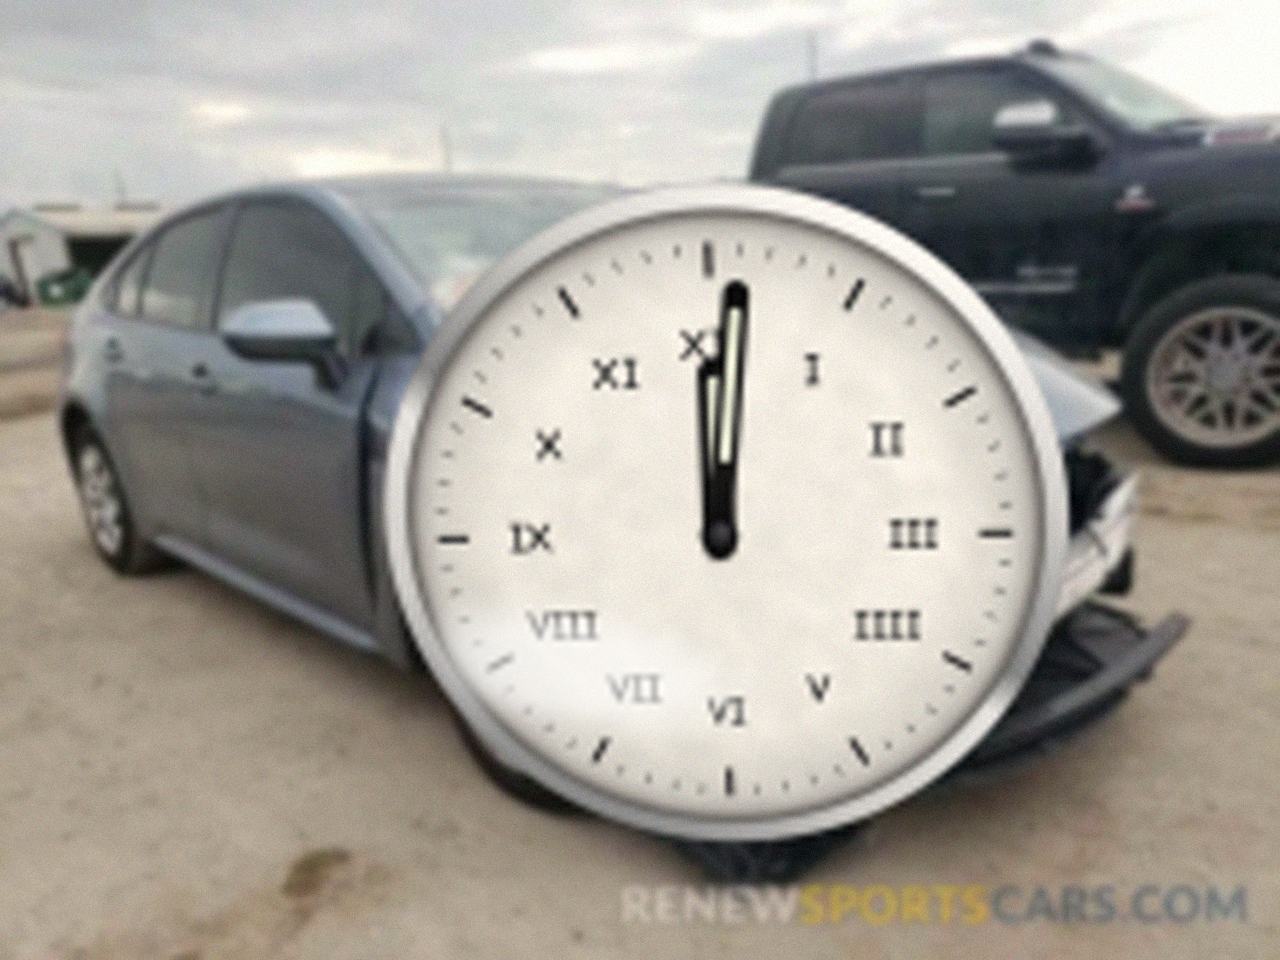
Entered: **12:01**
